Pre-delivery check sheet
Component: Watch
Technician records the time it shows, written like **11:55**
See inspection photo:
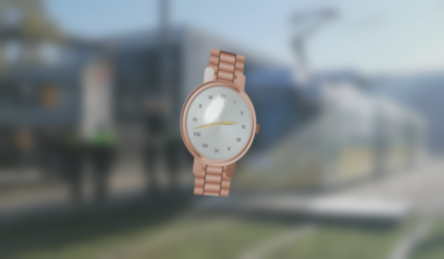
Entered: **2:42**
